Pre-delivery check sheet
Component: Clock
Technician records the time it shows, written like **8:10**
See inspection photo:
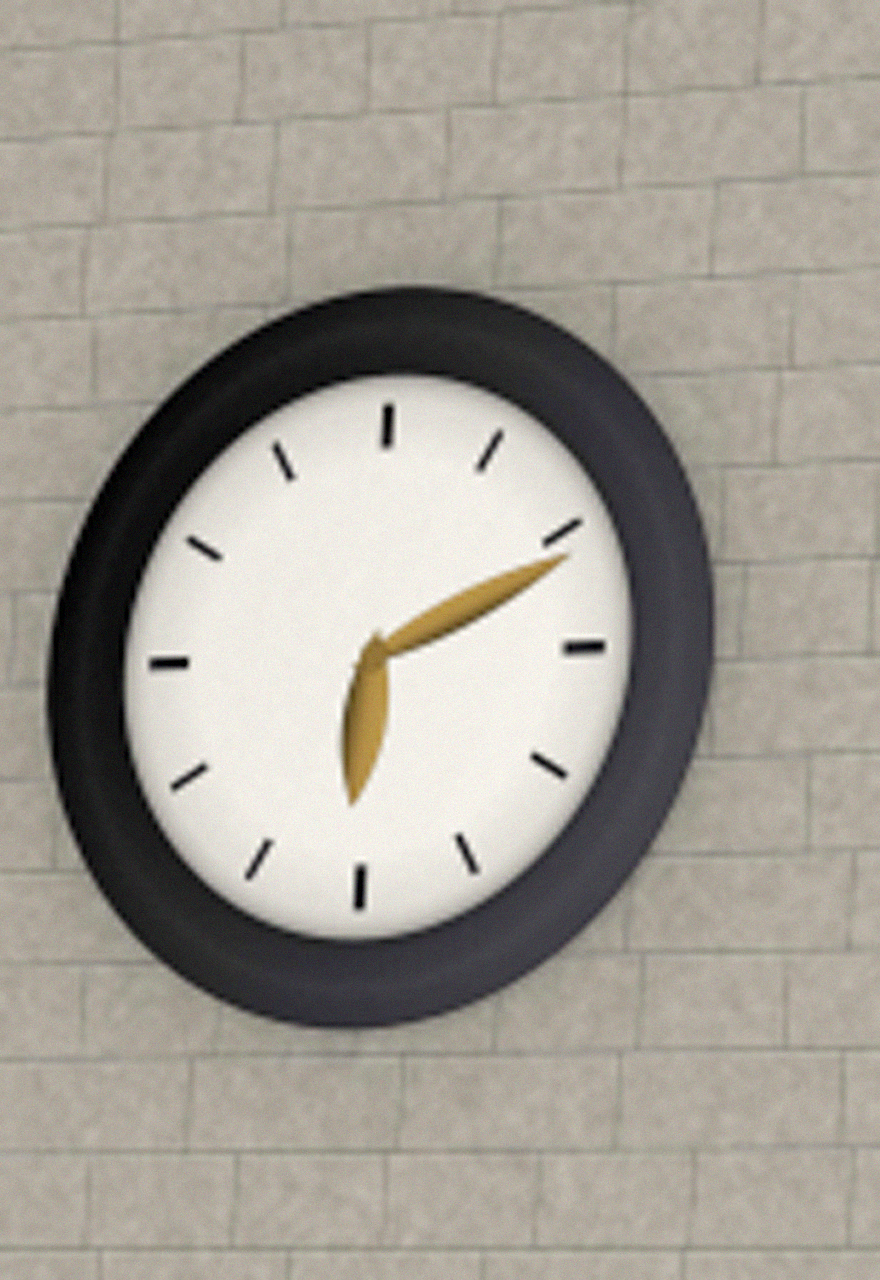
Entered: **6:11**
